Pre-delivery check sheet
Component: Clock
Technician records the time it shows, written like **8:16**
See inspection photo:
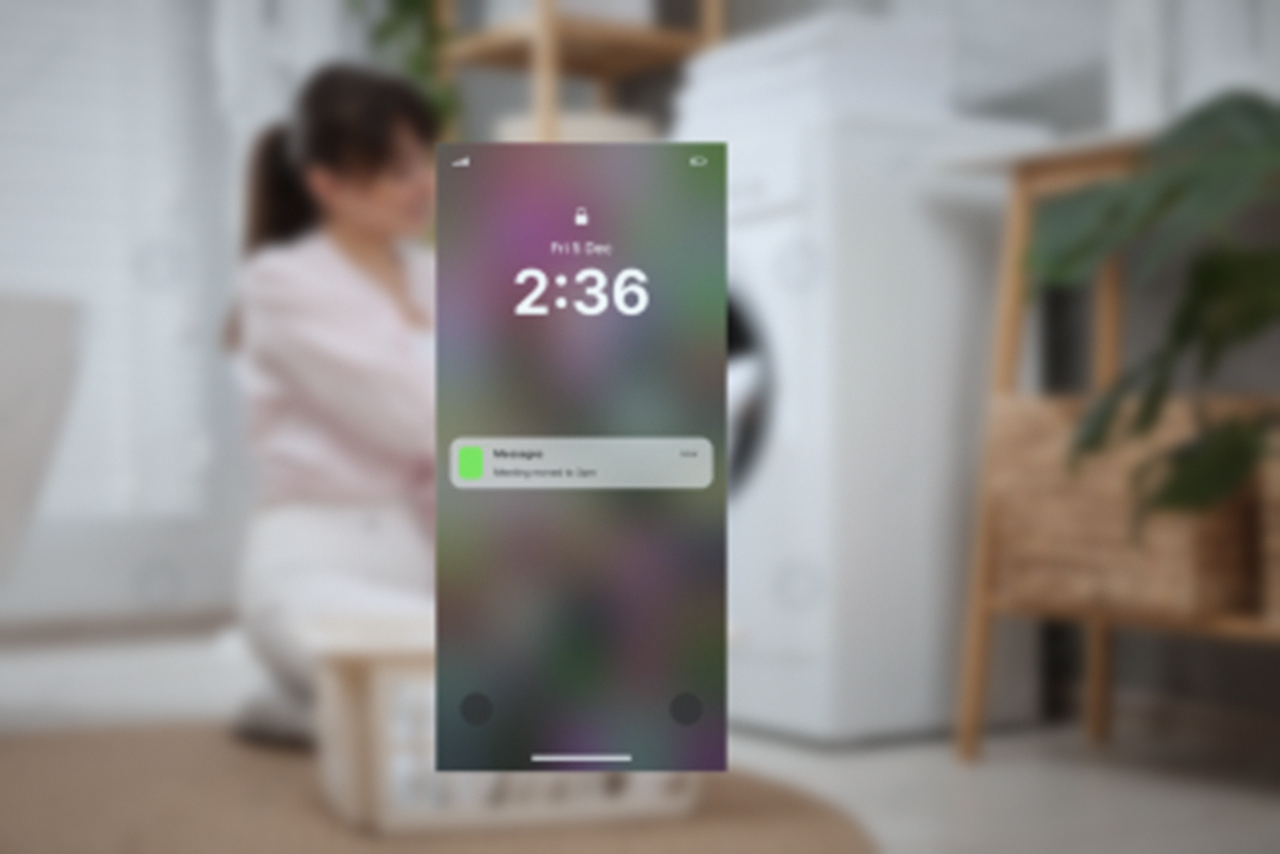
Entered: **2:36**
